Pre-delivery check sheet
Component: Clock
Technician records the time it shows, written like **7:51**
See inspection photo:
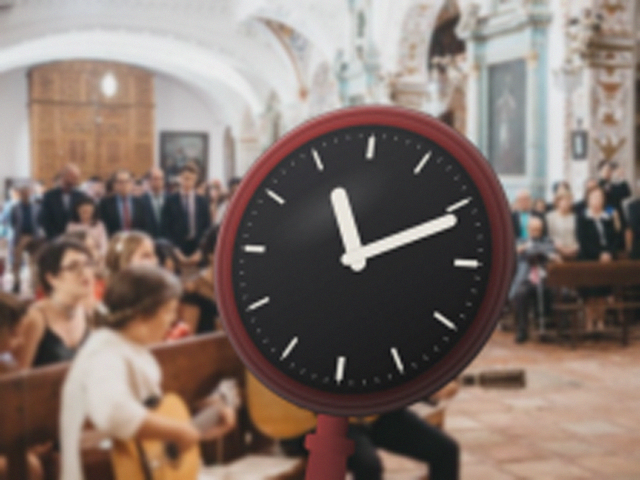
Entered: **11:11**
